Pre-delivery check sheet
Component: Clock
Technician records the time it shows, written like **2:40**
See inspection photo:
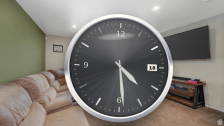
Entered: **4:29**
